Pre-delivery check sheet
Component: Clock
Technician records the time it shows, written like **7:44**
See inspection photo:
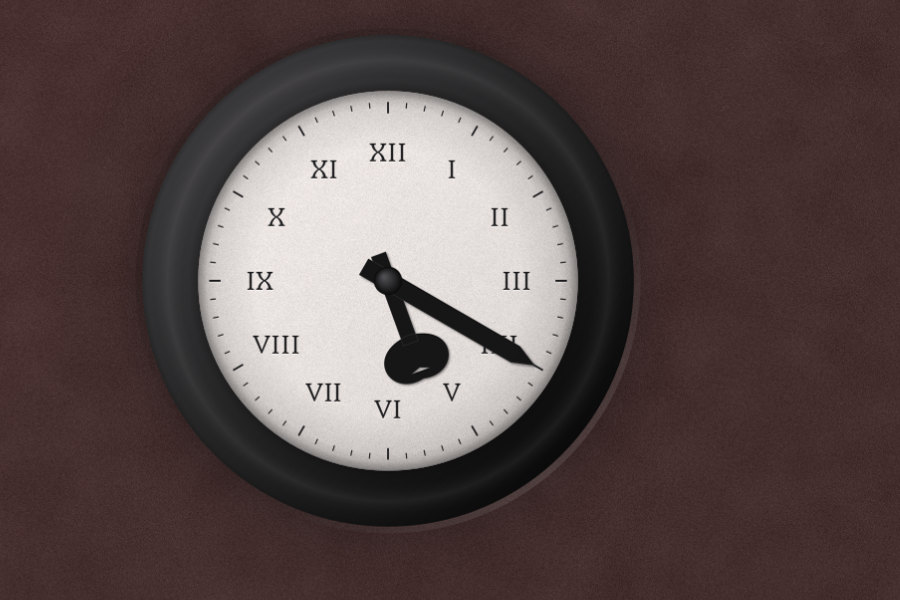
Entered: **5:20**
